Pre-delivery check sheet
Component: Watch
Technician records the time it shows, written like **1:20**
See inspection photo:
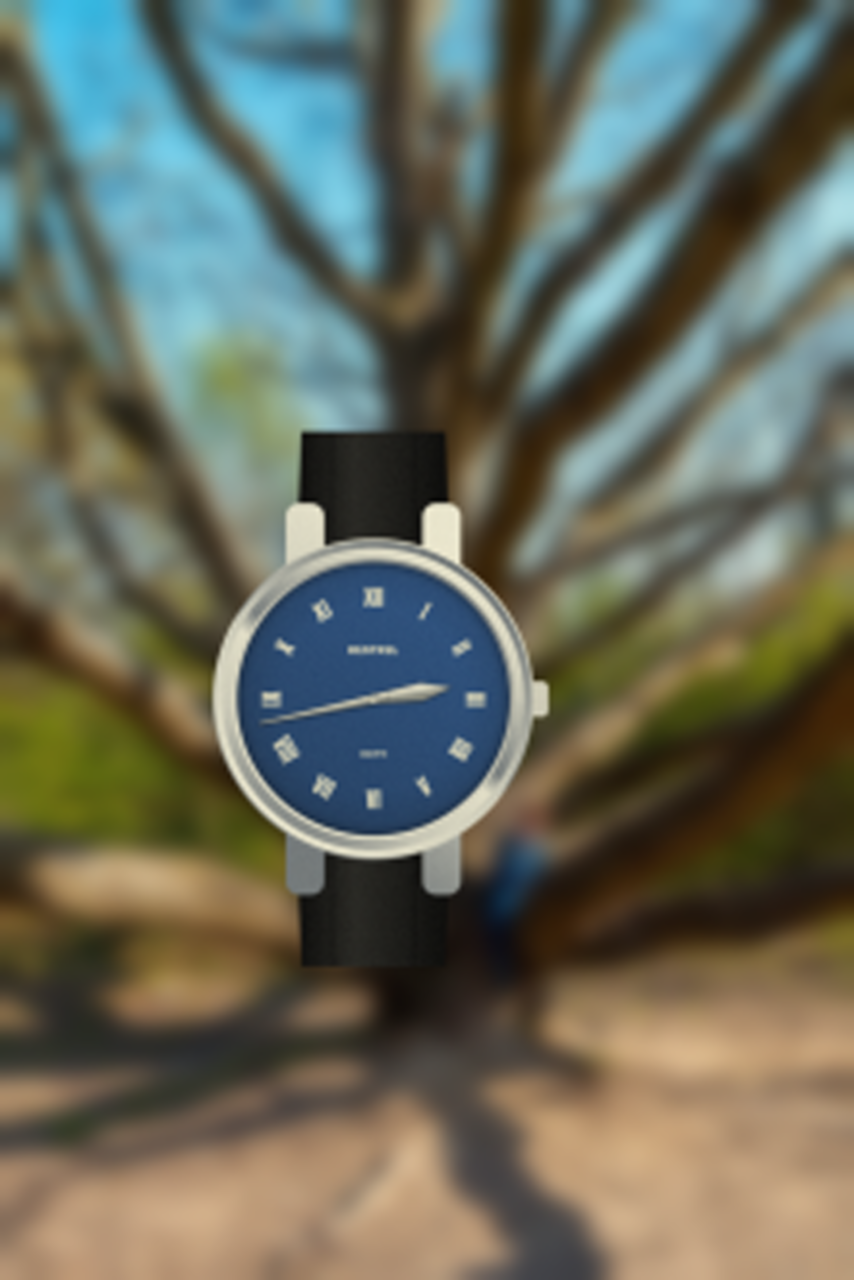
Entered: **2:43**
